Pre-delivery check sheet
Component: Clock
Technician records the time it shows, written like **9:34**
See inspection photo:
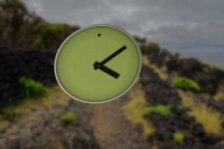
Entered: **4:09**
